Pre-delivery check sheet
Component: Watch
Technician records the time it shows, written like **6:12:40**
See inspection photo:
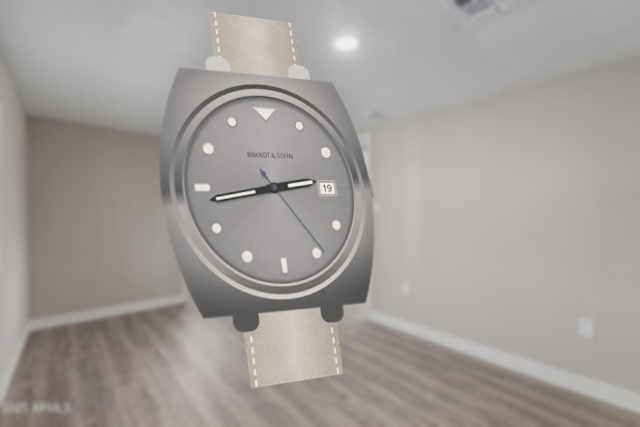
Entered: **2:43:24**
